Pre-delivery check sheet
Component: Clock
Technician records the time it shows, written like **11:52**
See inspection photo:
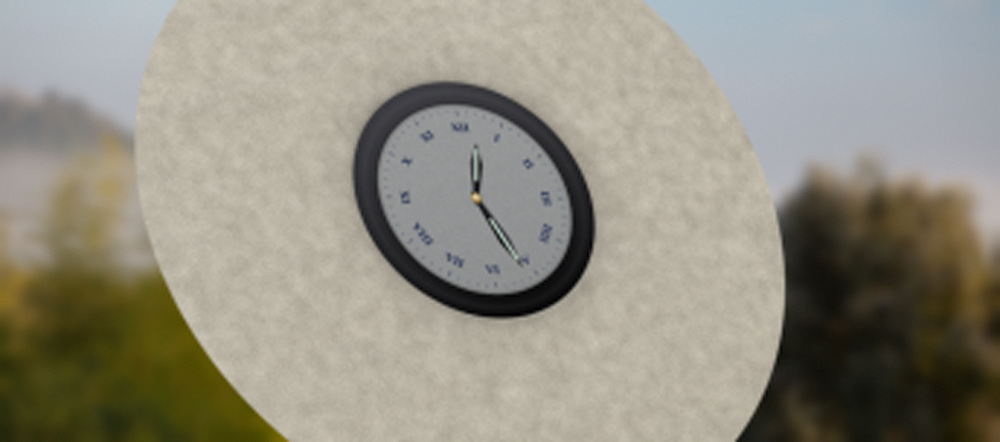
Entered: **12:26**
